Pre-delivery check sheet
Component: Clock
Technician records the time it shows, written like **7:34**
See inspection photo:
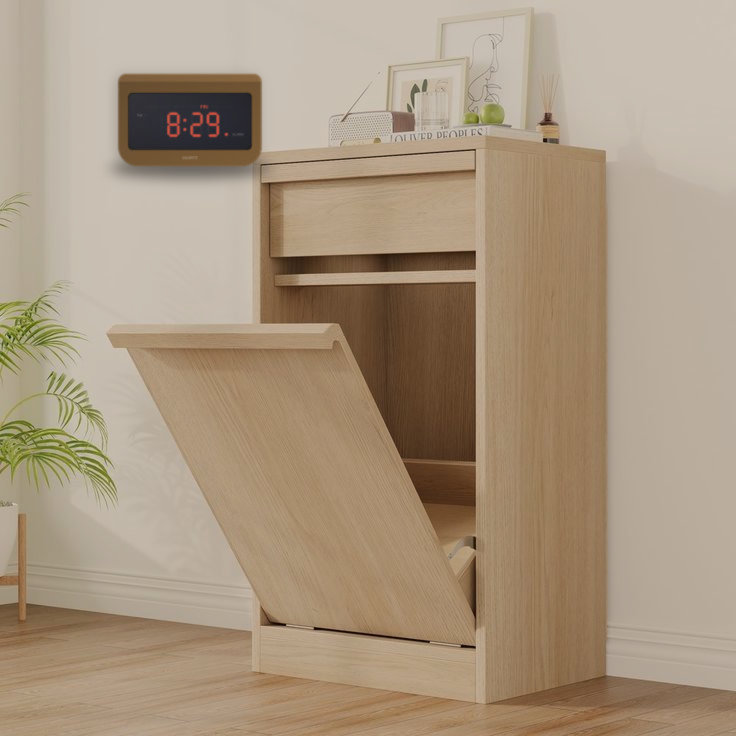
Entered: **8:29**
